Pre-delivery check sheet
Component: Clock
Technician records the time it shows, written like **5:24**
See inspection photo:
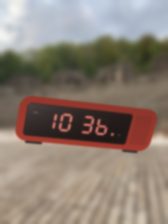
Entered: **10:36**
